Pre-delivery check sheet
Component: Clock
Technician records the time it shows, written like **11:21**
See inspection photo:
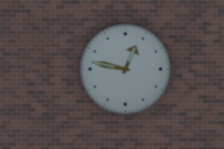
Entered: **12:47**
